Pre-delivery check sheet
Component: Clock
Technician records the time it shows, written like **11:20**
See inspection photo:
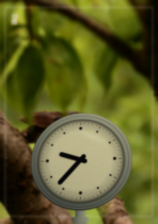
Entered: **9:37**
